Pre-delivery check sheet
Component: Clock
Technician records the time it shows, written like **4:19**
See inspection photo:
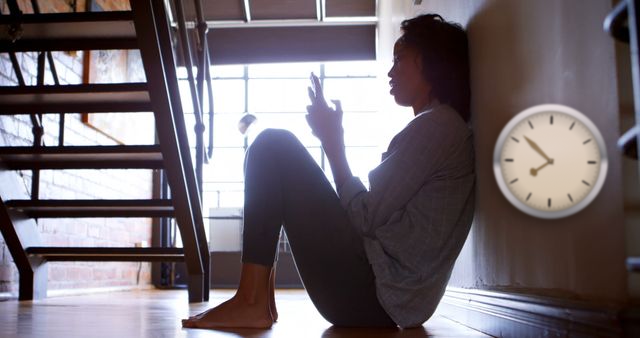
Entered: **7:52**
